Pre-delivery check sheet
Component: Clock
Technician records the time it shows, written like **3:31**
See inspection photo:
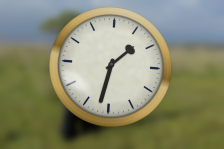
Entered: **1:32**
